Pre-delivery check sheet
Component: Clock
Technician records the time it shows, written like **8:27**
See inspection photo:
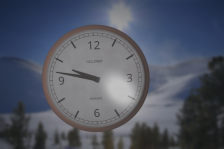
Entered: **9:47**
